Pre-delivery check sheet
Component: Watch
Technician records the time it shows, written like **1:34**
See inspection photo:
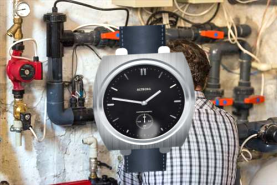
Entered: **1:47**
